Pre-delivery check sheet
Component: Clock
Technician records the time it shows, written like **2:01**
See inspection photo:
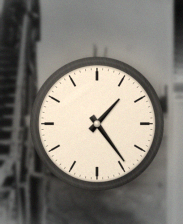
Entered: **1:24**
